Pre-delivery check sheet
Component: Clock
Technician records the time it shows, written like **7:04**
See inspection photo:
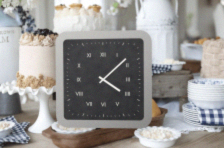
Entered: **4:08**
